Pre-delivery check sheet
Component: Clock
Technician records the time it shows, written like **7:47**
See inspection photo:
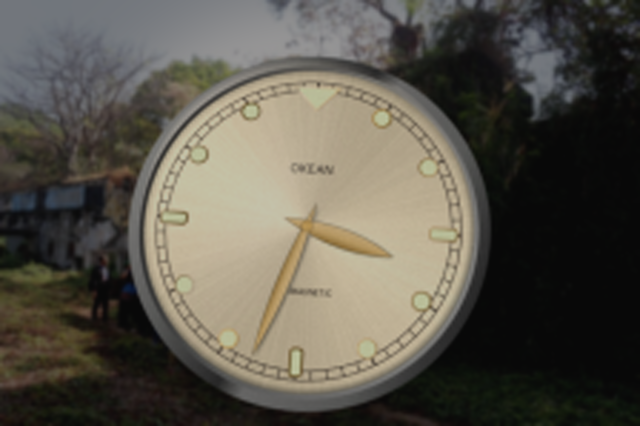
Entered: **3:33**
